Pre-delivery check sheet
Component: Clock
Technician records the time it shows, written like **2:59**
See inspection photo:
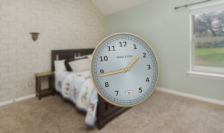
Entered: **1:44**
